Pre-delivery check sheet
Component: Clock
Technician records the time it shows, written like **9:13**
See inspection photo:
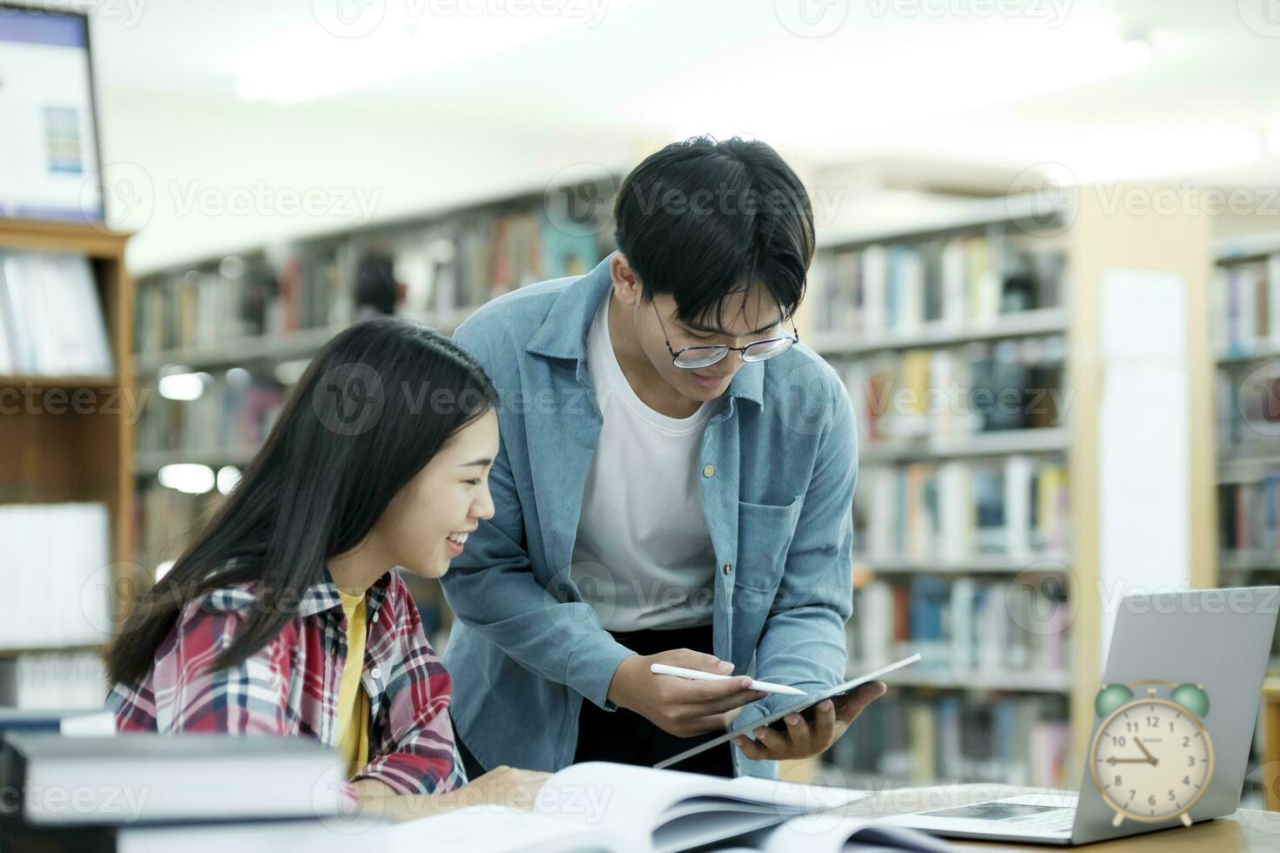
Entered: **10:45**
